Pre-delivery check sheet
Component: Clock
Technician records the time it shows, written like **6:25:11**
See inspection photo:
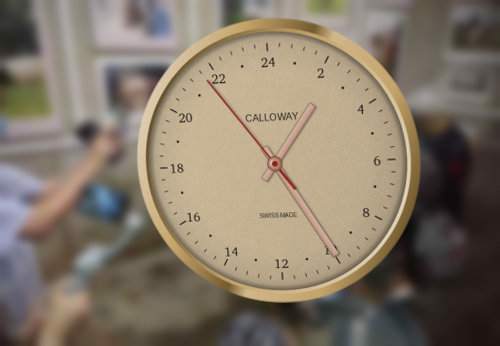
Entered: **2:24:54**
